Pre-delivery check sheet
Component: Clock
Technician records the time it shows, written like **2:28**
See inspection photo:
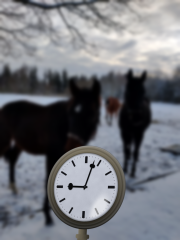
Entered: **9:03**
